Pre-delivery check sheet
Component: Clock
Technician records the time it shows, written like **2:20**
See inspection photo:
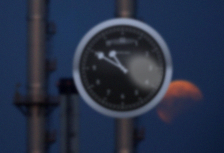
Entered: **10:50**
